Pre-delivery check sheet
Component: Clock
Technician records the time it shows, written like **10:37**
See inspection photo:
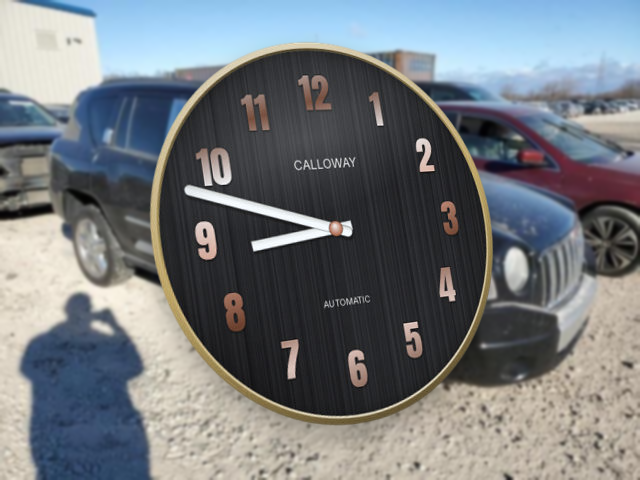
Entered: **8:48**
